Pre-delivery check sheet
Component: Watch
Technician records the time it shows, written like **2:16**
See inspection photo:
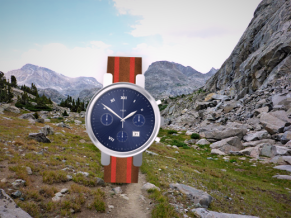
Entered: **1:51**
